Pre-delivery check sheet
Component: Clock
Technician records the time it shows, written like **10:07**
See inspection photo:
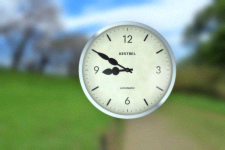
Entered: **8:50**
